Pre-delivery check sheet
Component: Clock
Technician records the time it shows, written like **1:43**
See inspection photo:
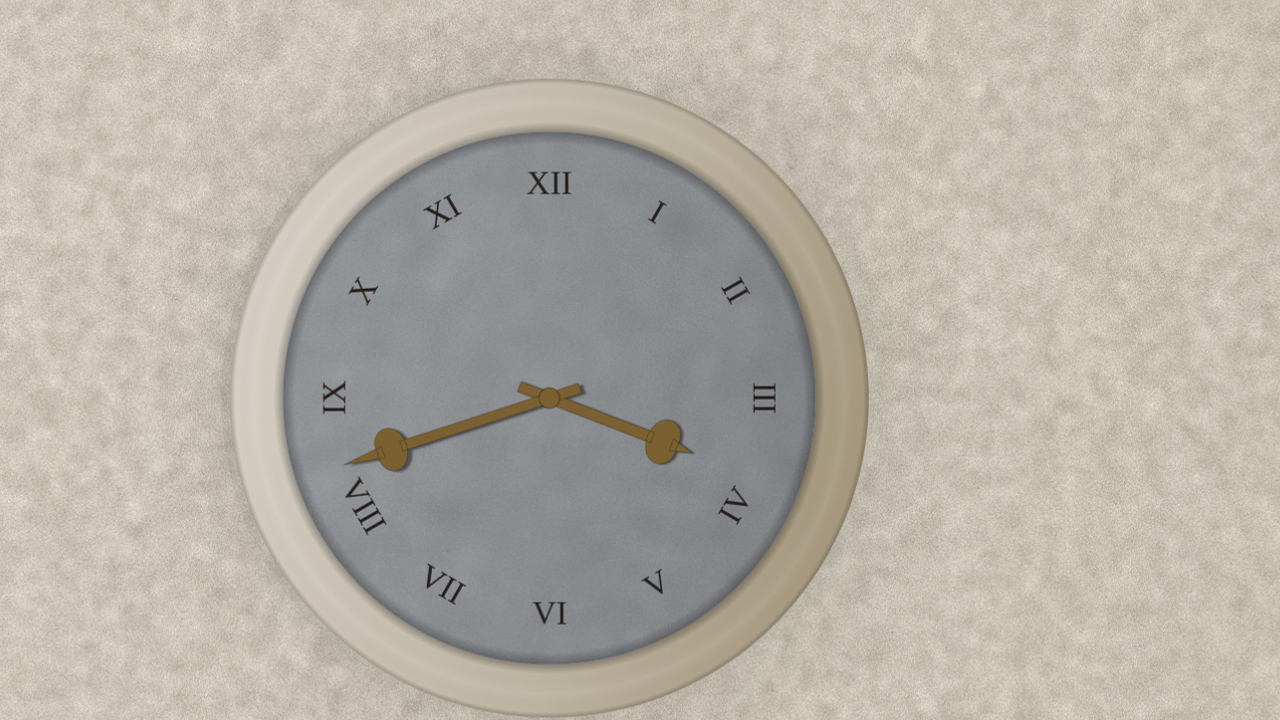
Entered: **3:42**
